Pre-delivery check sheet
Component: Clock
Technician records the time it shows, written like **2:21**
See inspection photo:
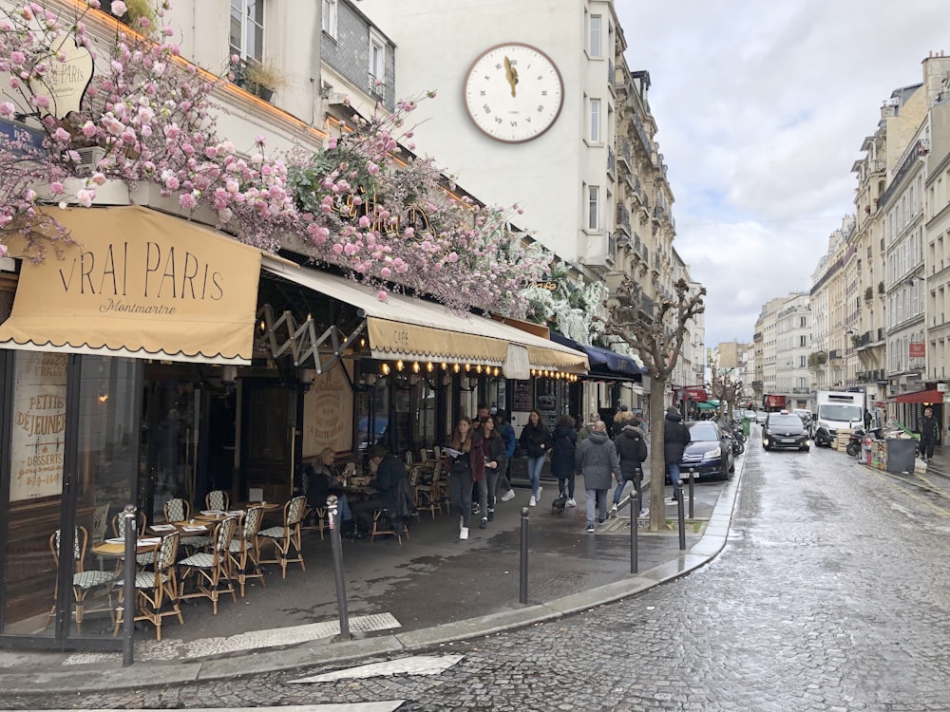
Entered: **11:58**
